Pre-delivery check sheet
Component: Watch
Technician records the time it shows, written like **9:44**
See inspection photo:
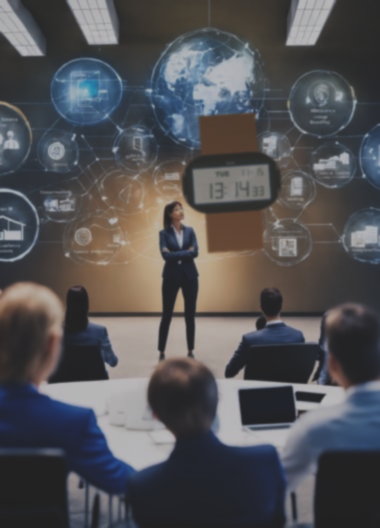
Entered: **13:14**
